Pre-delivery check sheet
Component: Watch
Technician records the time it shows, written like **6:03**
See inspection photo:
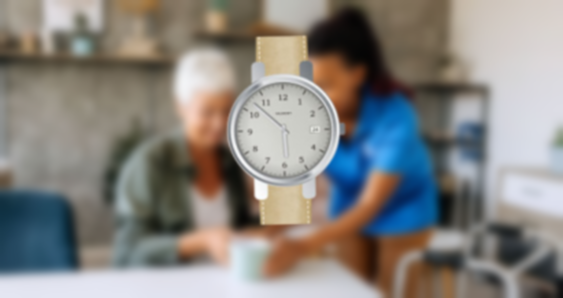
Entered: **5:52**
